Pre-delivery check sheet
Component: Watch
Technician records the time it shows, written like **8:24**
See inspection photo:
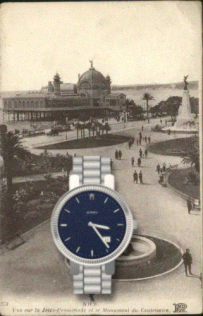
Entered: **3:24**
